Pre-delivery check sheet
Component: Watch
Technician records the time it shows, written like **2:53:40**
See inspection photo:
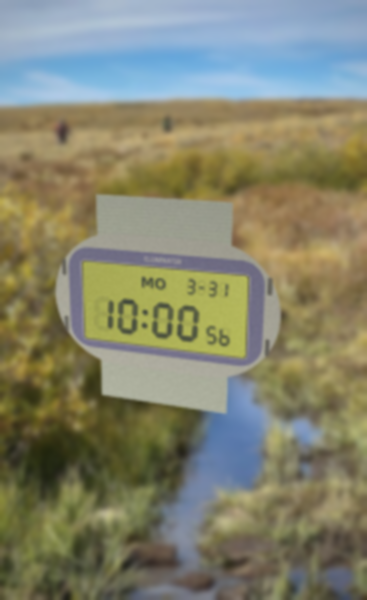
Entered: **10:00:56**
